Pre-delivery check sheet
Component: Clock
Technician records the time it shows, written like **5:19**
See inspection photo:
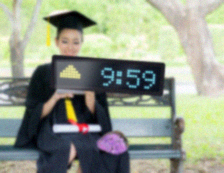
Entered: **9:59**
